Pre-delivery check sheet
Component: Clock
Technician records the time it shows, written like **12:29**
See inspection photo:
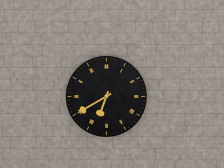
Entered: **6:40**
